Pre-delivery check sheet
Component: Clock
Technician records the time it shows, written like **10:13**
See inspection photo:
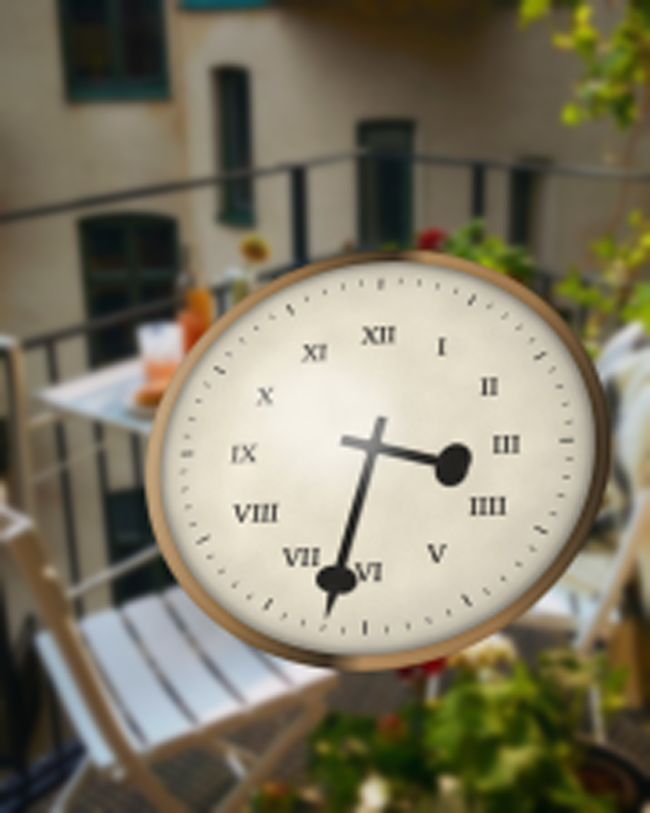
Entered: **3:32**
